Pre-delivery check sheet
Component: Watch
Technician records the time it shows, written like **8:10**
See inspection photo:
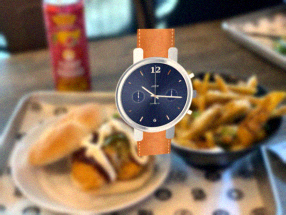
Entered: **10:16**
